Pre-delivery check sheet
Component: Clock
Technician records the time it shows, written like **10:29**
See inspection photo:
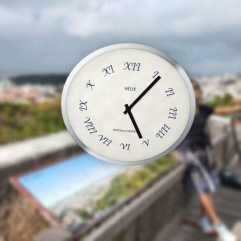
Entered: **5:06**
